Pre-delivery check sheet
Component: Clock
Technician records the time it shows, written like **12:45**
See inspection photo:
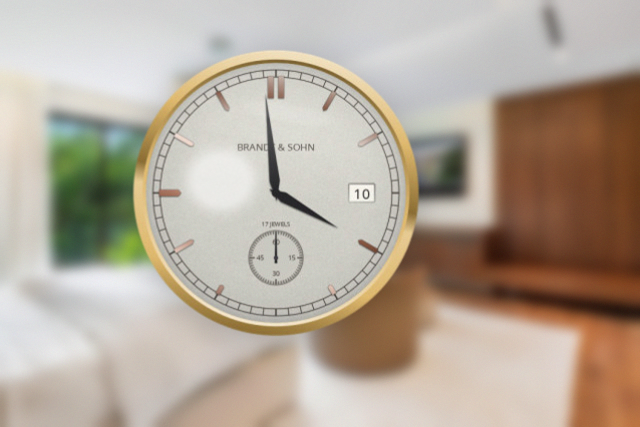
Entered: **3:59**
